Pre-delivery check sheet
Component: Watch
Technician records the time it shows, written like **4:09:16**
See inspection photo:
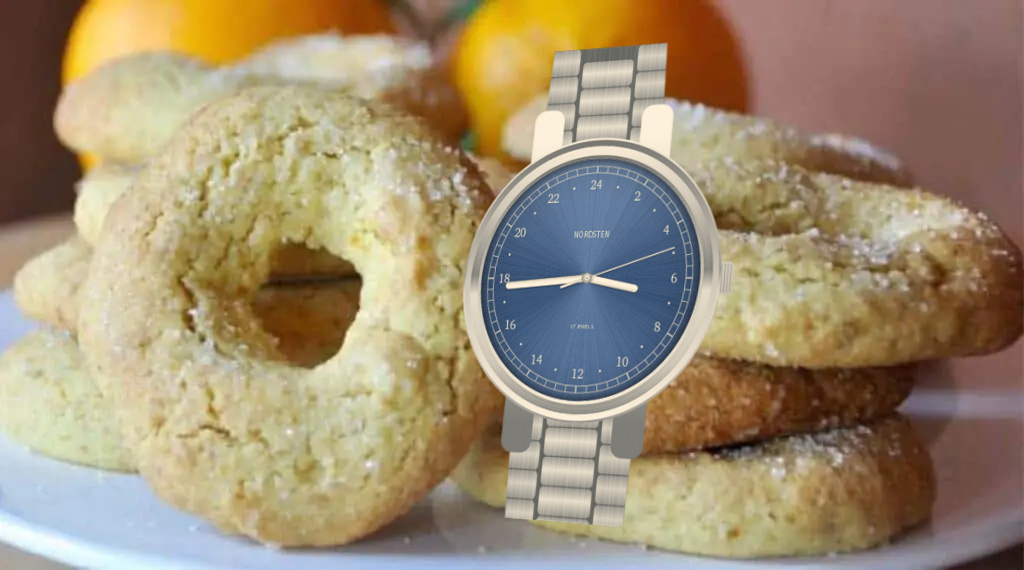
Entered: **6:44:12**
